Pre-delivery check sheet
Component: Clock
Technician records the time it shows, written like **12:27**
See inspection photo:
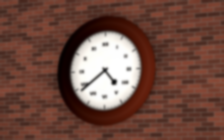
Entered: **4:39**
